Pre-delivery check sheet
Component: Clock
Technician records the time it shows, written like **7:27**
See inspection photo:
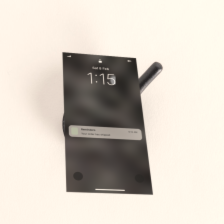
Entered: **1:15**
